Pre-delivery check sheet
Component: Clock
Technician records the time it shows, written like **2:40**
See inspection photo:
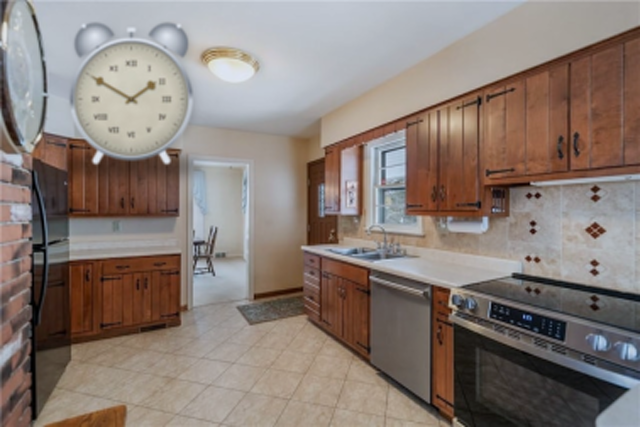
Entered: **1:50**
